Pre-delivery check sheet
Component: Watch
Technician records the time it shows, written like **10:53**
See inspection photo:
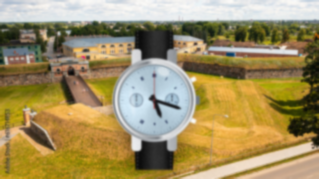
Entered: **5:18**
